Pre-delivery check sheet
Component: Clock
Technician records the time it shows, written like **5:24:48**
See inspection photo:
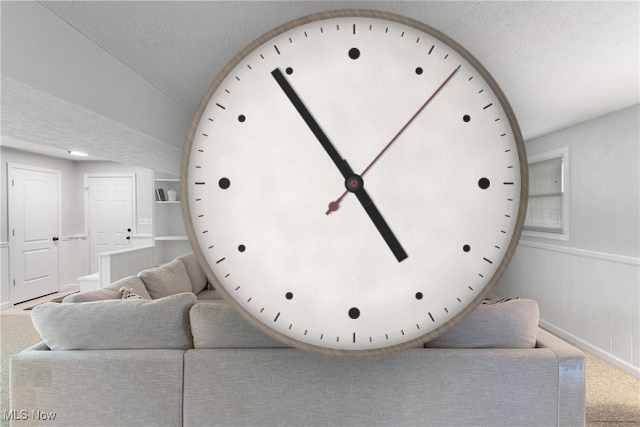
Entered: **4:54:07**
